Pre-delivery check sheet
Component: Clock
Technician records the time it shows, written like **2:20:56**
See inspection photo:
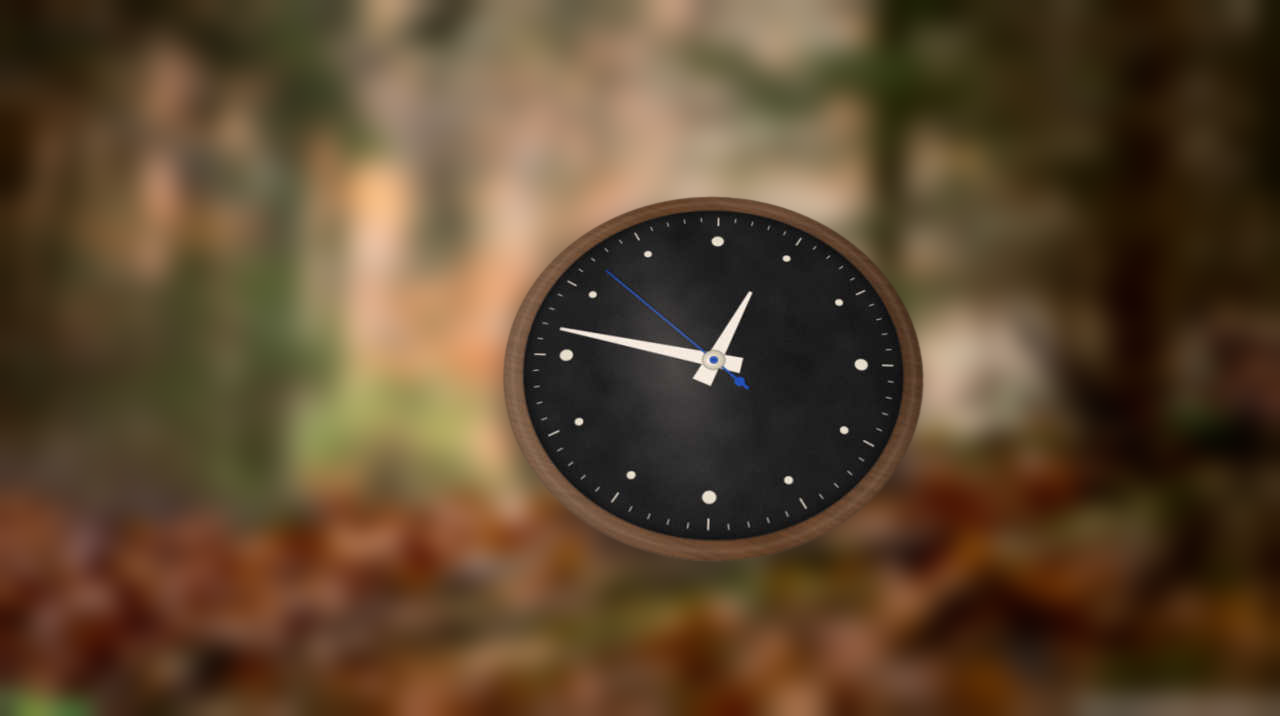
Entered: **12:46:52**
